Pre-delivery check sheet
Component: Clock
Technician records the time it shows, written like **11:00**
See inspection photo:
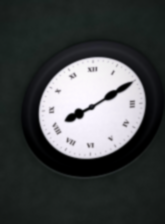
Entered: **8:10**
